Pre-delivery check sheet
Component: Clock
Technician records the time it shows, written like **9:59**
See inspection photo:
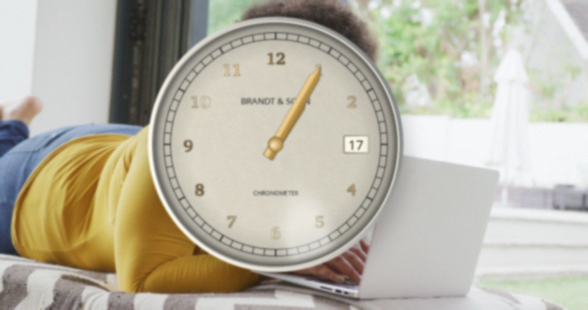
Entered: **1:05**
